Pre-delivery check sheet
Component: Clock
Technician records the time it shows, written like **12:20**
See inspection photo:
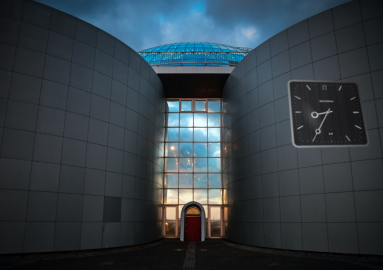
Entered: **8:35**
